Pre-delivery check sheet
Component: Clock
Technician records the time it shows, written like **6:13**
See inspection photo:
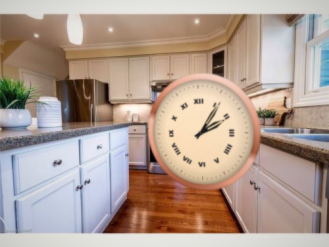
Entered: **2:06**
